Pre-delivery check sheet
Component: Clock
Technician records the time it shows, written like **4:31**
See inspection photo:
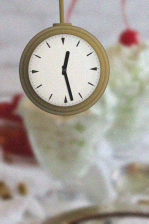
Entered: **12:28**
